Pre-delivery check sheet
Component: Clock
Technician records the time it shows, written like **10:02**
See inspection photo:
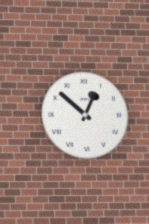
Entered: **12:52**
